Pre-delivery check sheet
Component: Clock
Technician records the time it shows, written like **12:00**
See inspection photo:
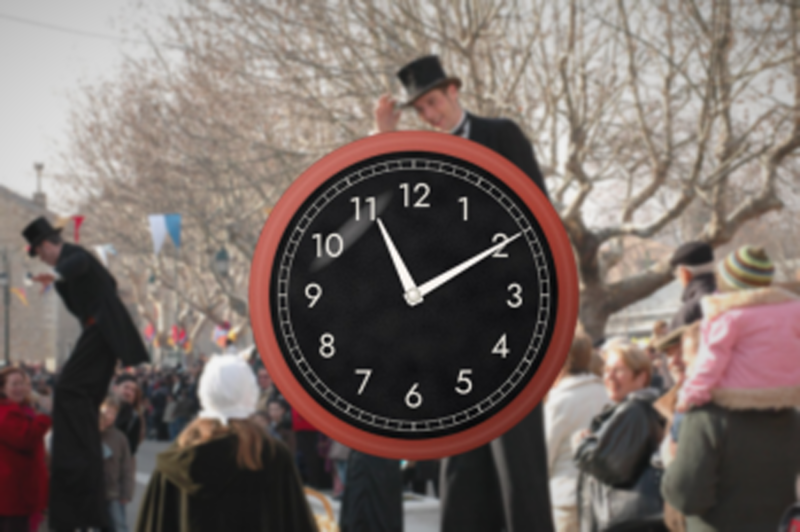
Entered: **11:10**
